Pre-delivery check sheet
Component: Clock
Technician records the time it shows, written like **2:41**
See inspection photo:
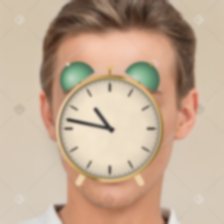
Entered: **10:47**
